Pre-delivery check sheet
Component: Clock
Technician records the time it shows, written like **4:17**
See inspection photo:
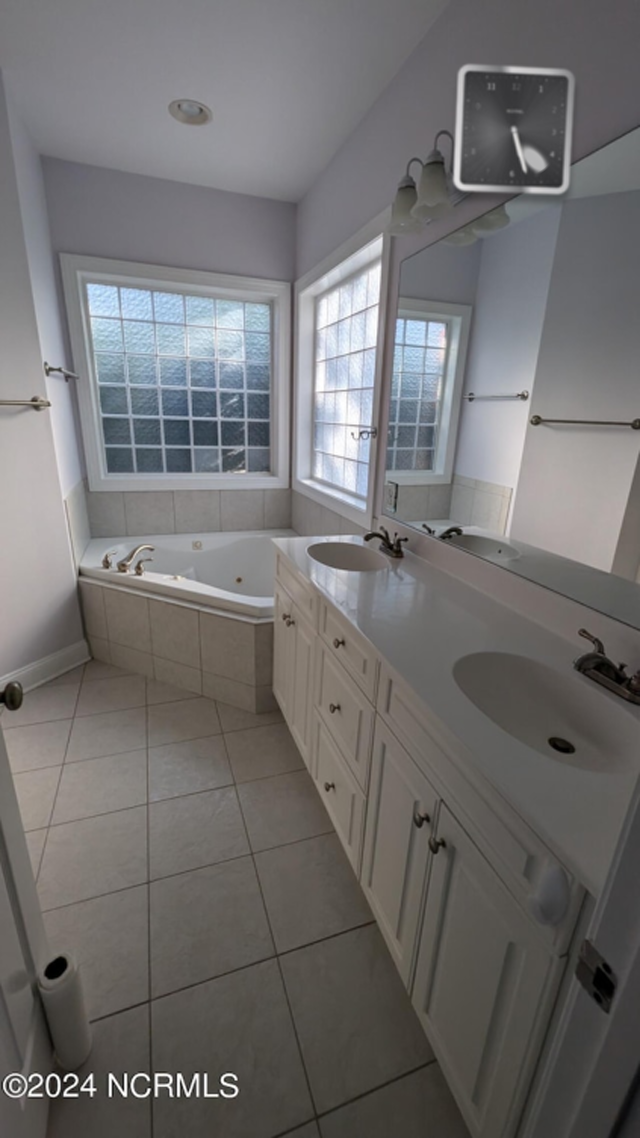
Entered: **5:27**
